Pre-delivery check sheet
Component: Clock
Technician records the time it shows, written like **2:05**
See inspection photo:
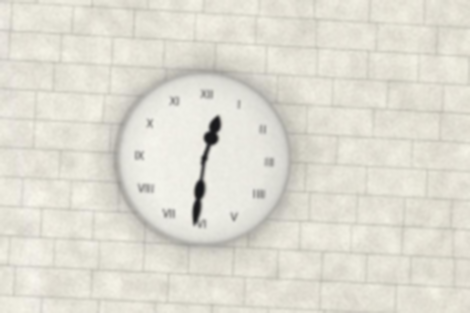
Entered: **12:31**
